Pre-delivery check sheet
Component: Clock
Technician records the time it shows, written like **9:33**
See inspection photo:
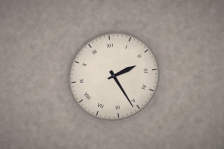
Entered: **2:26**
